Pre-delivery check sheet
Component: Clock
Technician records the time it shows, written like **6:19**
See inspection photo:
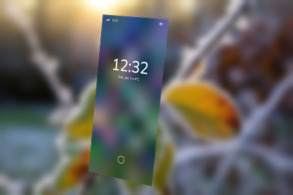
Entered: **12:32**
